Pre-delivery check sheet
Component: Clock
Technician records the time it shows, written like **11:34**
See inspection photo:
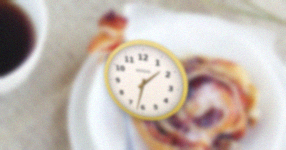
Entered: **1:32**
